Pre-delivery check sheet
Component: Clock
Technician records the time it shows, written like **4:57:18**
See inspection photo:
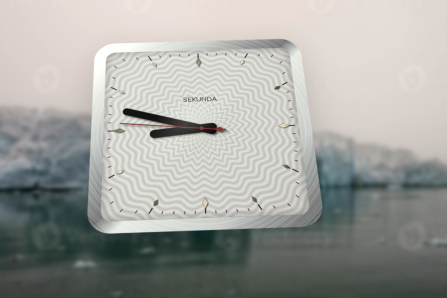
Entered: **8:47:46**
